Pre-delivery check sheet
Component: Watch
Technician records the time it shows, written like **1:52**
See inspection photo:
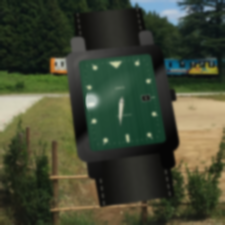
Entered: **6:32**
